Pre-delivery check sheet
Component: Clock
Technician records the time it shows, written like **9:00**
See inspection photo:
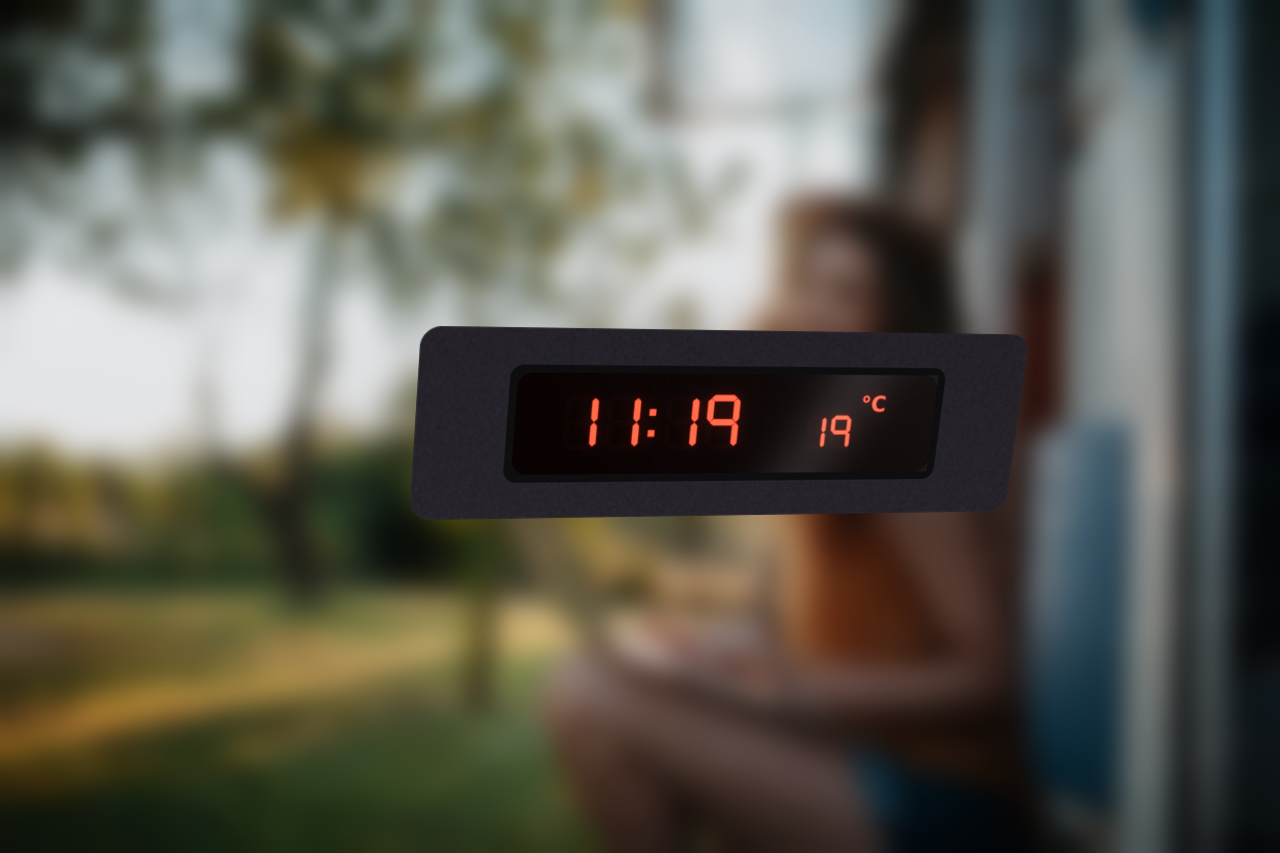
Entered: **11:19**
